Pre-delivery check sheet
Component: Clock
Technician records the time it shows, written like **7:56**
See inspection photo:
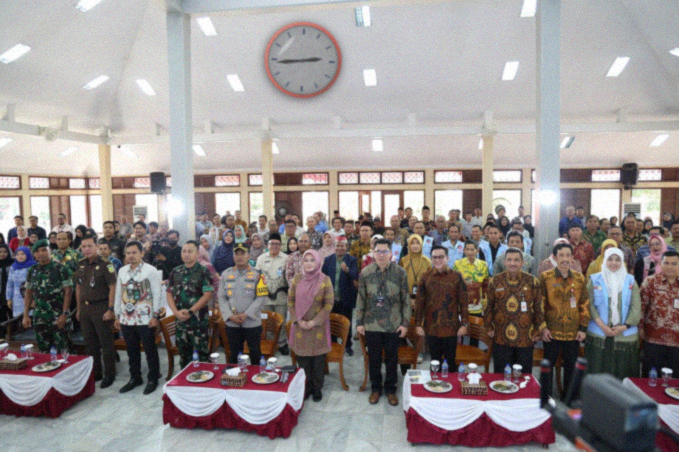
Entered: **2:44**
